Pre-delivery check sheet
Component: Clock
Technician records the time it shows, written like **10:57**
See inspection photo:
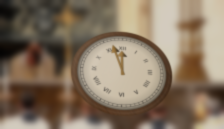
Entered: **11:57**
